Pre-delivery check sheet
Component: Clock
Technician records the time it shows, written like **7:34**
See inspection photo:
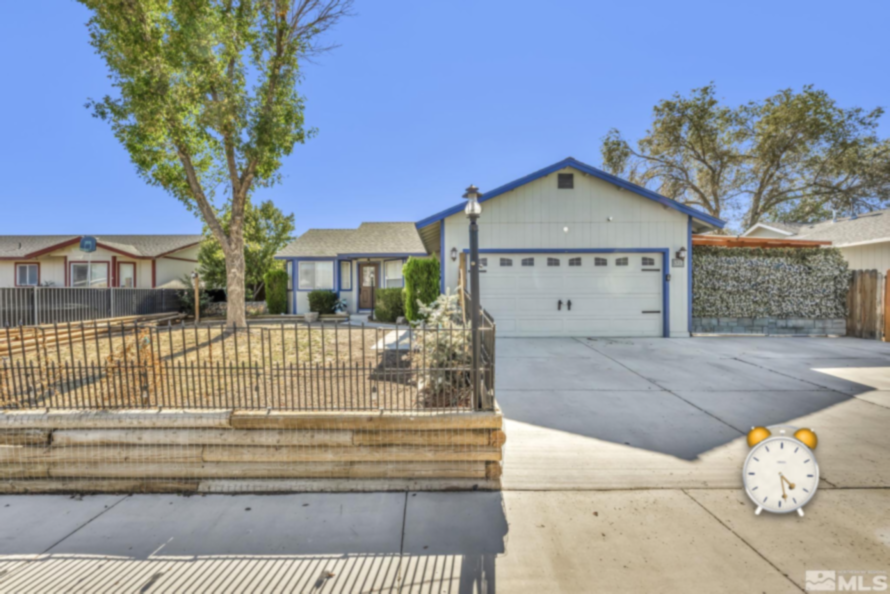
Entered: **4:28**
